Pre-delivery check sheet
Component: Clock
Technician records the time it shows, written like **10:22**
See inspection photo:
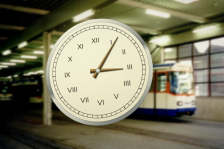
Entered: **3:06**
